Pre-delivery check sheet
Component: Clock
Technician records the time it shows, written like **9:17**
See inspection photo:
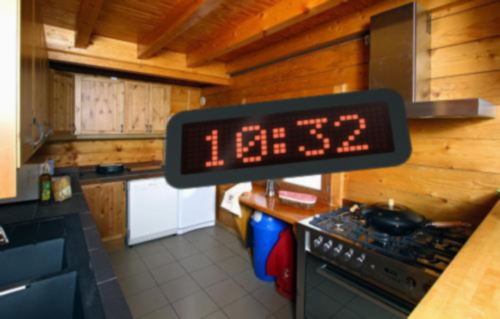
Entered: **10:32**
